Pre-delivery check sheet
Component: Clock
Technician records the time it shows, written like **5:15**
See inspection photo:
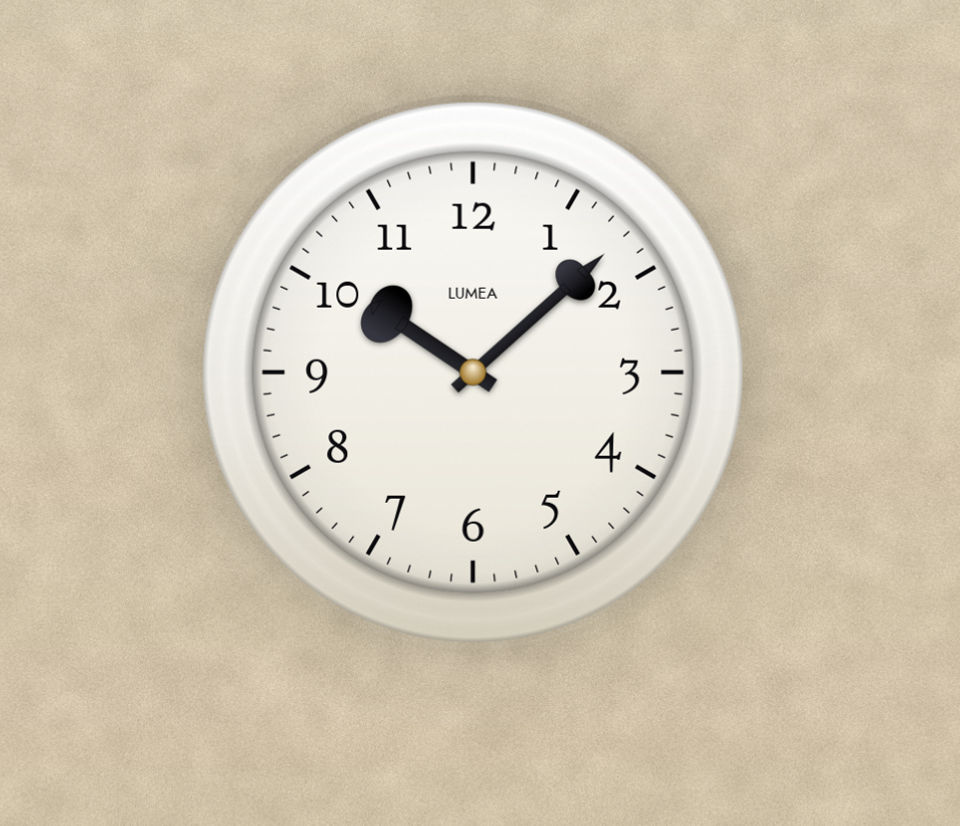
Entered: **10:08**
